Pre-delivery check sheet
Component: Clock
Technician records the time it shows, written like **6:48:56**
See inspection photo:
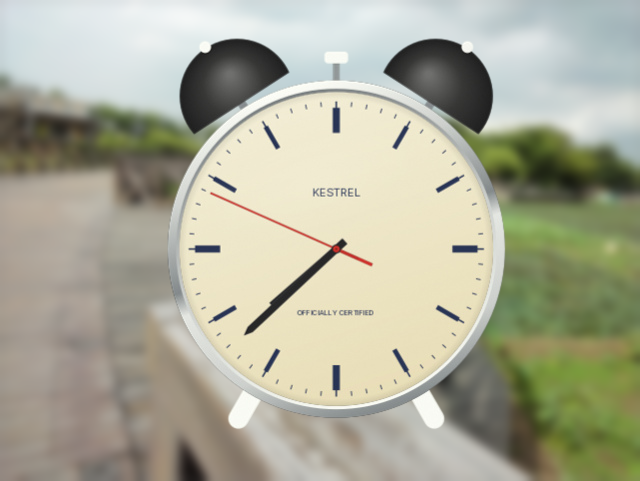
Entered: **7:37:49**
